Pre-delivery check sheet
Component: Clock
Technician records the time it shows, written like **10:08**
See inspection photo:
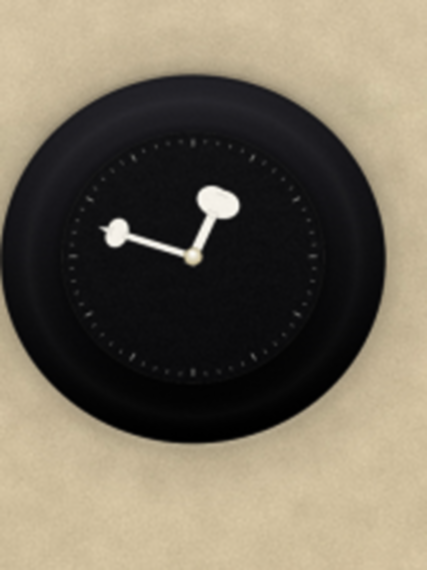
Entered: **12:48**
